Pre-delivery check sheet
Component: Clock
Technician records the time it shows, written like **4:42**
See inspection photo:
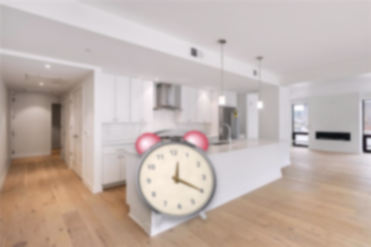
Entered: **12:20**
